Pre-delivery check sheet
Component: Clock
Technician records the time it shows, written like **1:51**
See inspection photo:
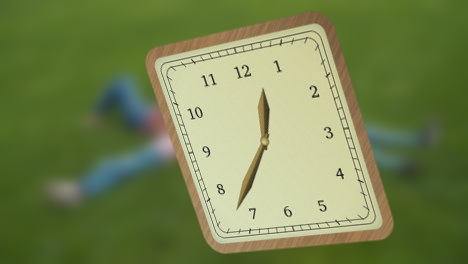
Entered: **12:37**
